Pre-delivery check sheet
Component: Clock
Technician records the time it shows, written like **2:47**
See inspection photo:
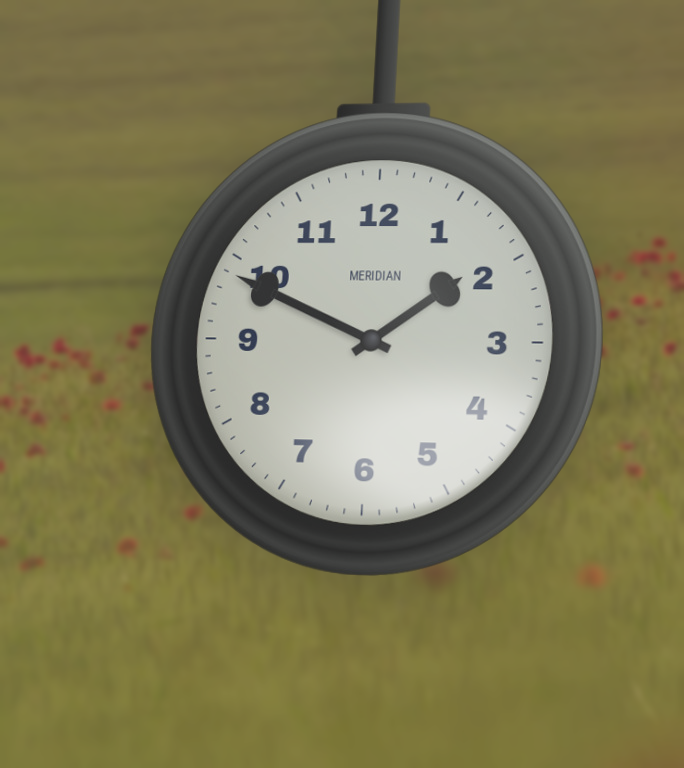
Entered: **1:49**
